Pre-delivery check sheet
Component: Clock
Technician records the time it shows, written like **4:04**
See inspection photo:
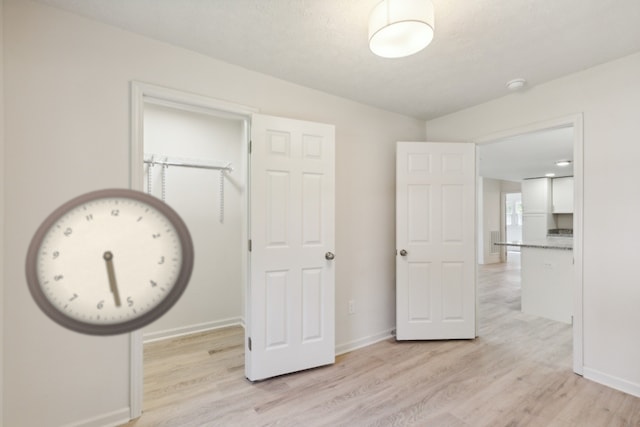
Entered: **5:27**
